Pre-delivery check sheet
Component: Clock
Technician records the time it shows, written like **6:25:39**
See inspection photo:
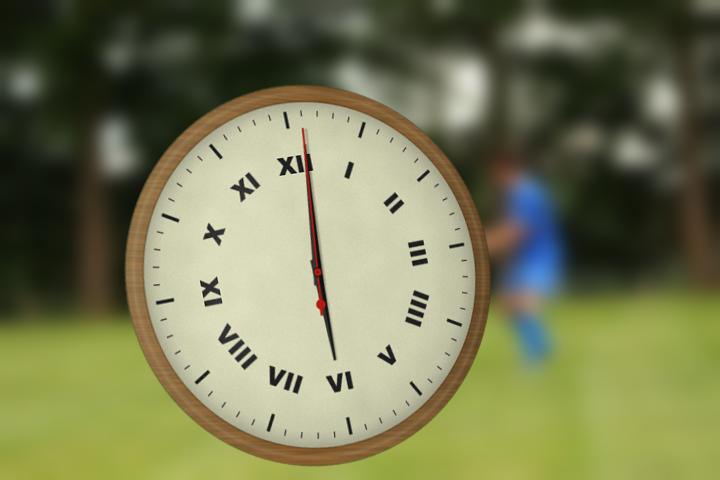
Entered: **6:01:01**
